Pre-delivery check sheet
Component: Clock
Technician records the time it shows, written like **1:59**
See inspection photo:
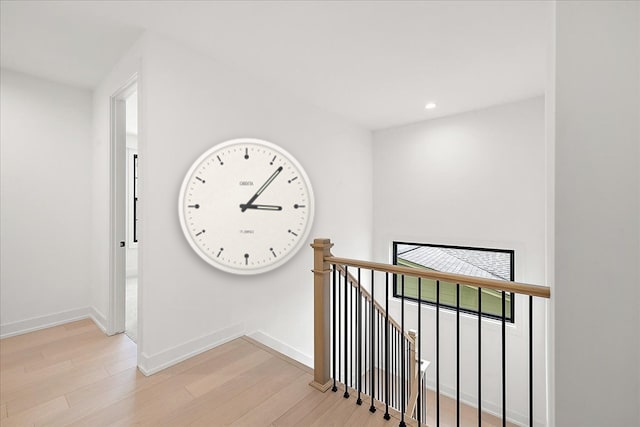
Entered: **3:07**
